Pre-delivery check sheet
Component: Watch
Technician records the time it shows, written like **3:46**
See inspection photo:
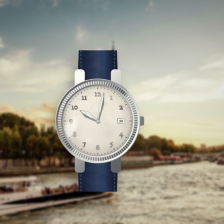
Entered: **10:02**
